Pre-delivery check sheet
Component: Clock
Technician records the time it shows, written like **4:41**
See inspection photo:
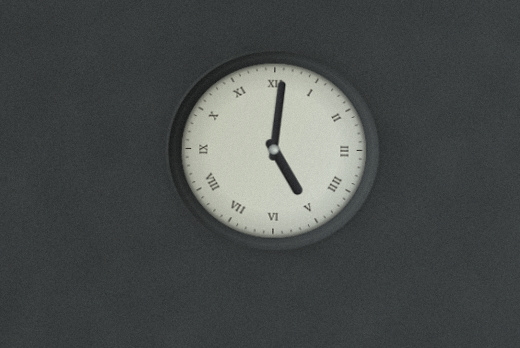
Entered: **5:01**
